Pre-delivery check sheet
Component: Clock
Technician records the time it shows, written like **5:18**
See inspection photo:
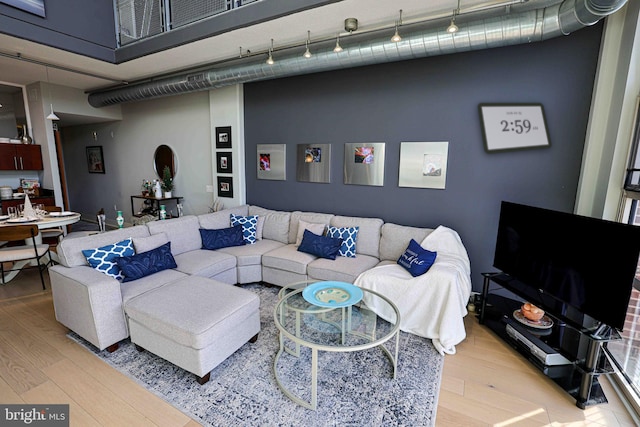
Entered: **2:59**
